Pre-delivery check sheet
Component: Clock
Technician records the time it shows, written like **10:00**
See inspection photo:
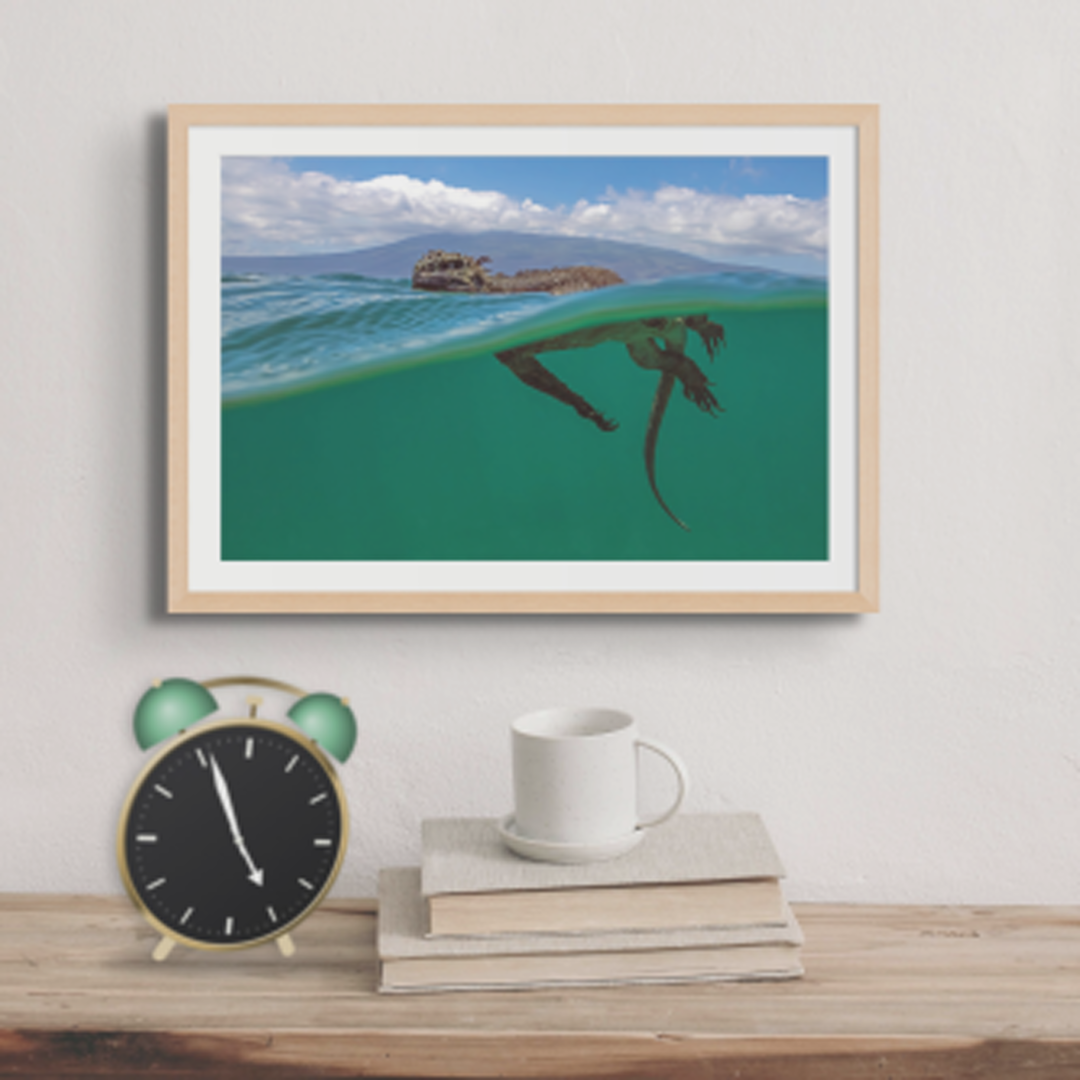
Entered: **4:56**
